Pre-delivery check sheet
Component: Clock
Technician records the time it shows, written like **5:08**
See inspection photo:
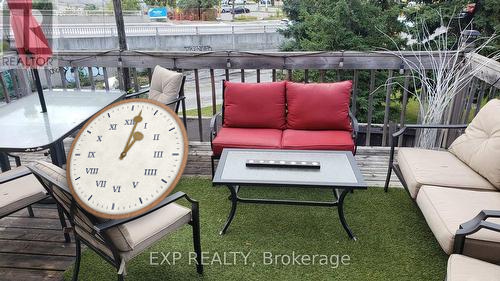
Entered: **1:02**
